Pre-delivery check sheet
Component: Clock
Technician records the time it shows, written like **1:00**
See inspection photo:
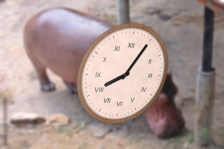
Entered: **8:05**
